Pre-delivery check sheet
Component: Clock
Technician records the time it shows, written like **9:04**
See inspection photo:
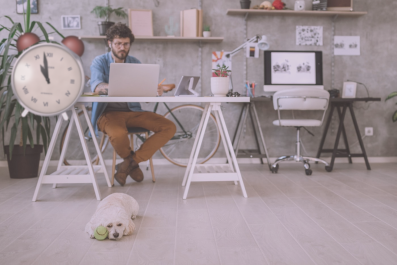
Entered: **10:58**
